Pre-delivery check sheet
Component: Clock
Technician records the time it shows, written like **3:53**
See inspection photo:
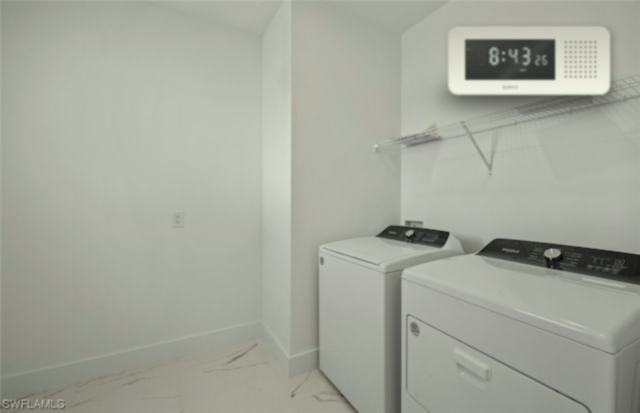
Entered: **8:43**
